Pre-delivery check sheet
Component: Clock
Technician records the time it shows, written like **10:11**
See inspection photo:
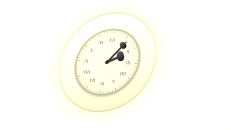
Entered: **2:06**
